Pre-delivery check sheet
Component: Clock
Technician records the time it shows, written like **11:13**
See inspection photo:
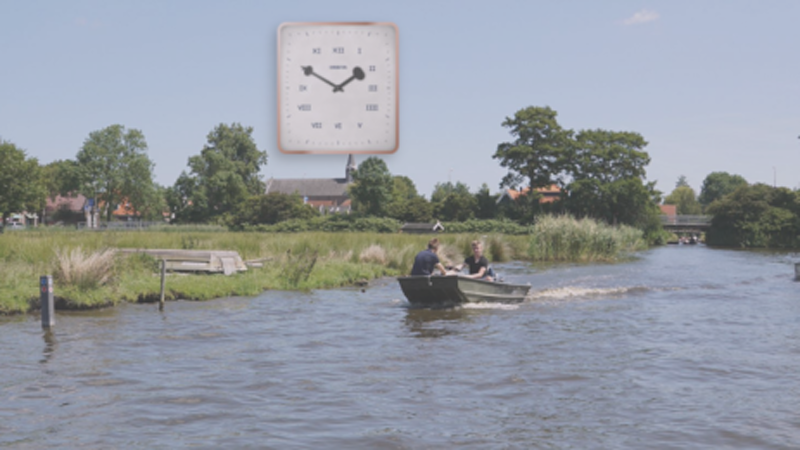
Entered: **1:50**
